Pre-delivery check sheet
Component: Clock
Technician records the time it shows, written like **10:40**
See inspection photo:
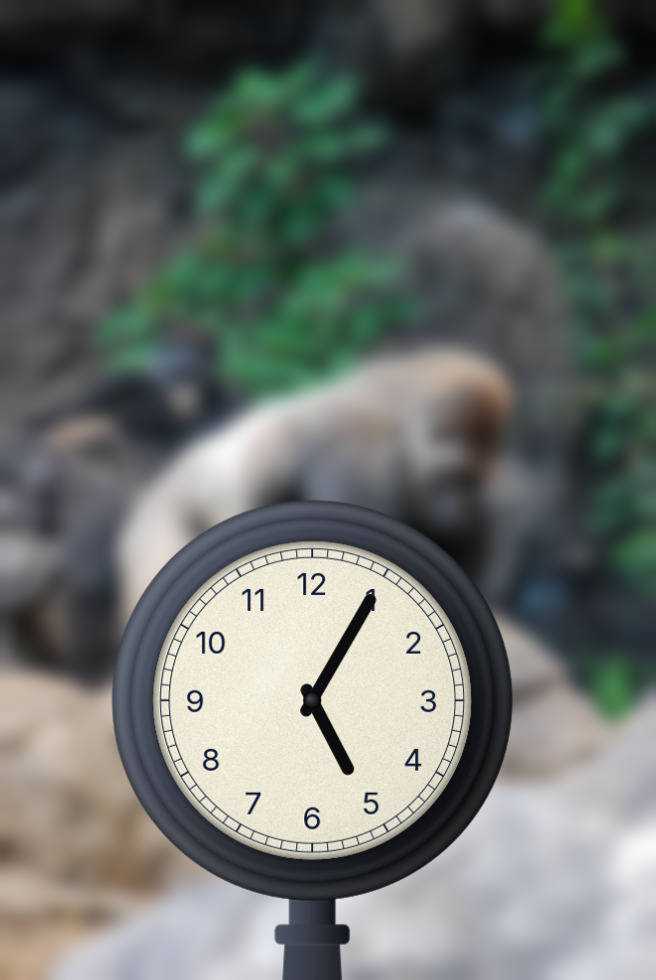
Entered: **5:05**
